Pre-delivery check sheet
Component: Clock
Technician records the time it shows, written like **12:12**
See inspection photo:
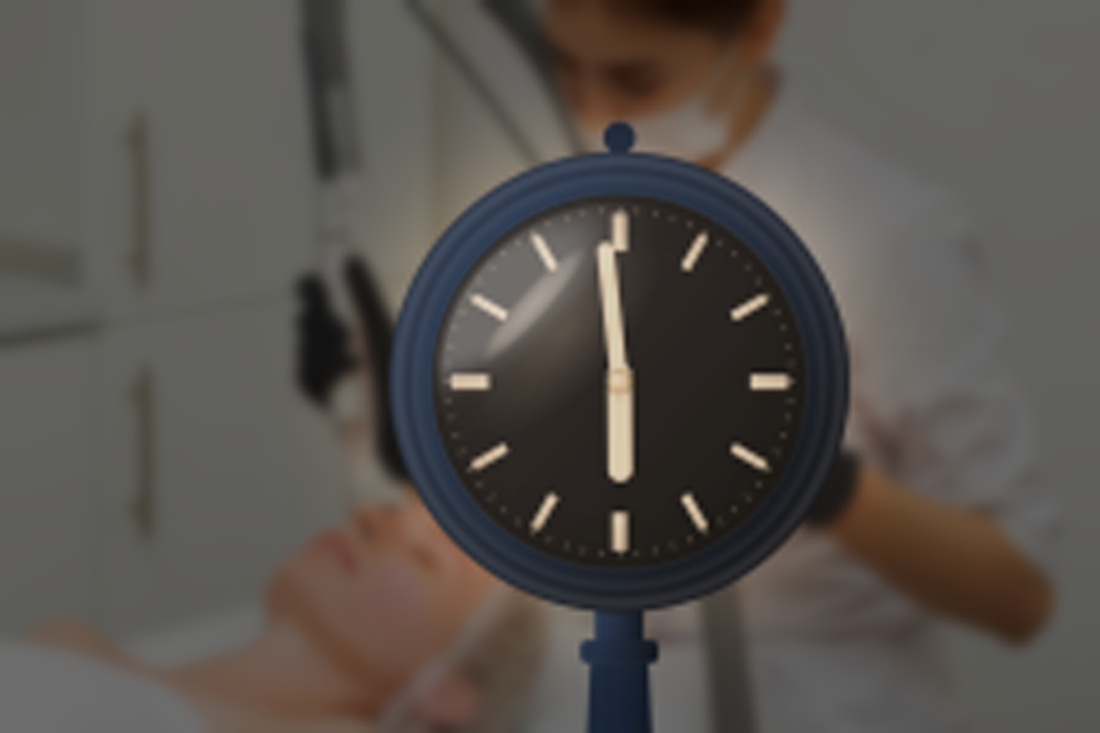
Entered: **5:59**
